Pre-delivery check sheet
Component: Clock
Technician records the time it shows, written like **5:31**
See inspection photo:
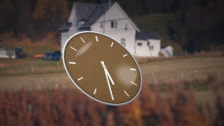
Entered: **5:30**
